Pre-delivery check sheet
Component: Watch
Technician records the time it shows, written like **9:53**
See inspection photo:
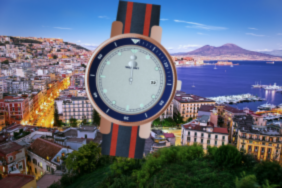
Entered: **12:00**
